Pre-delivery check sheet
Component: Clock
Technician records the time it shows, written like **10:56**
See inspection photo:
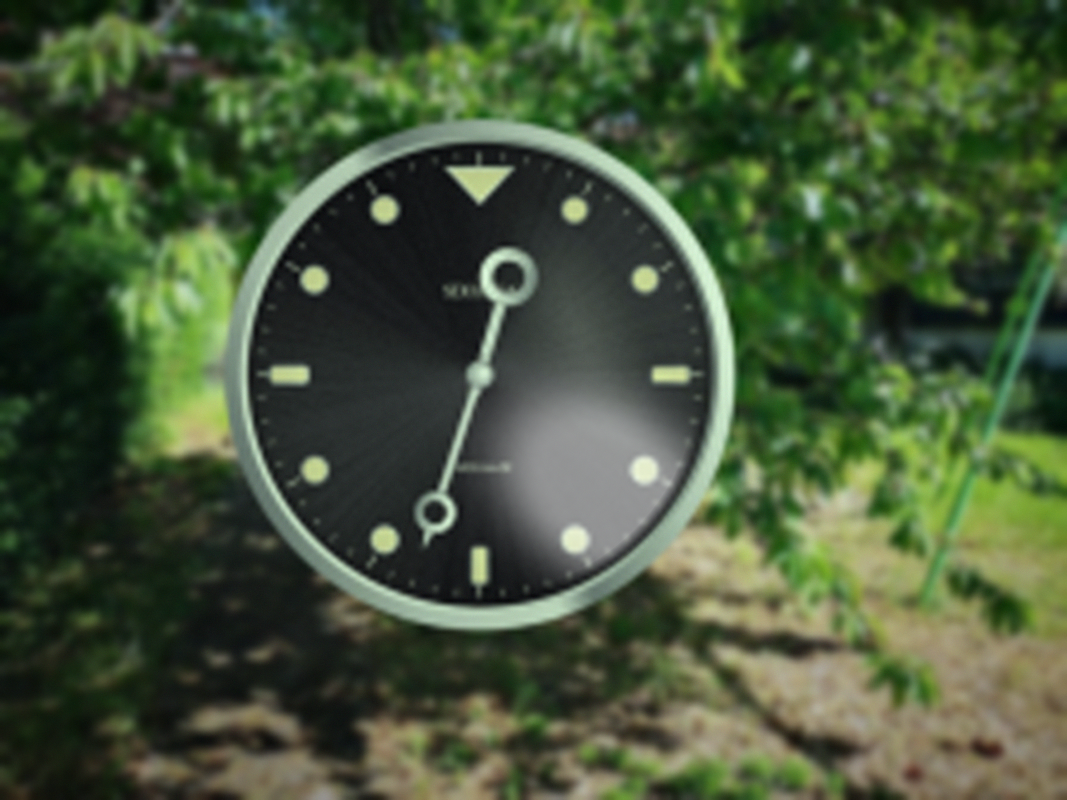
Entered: **12:33**
